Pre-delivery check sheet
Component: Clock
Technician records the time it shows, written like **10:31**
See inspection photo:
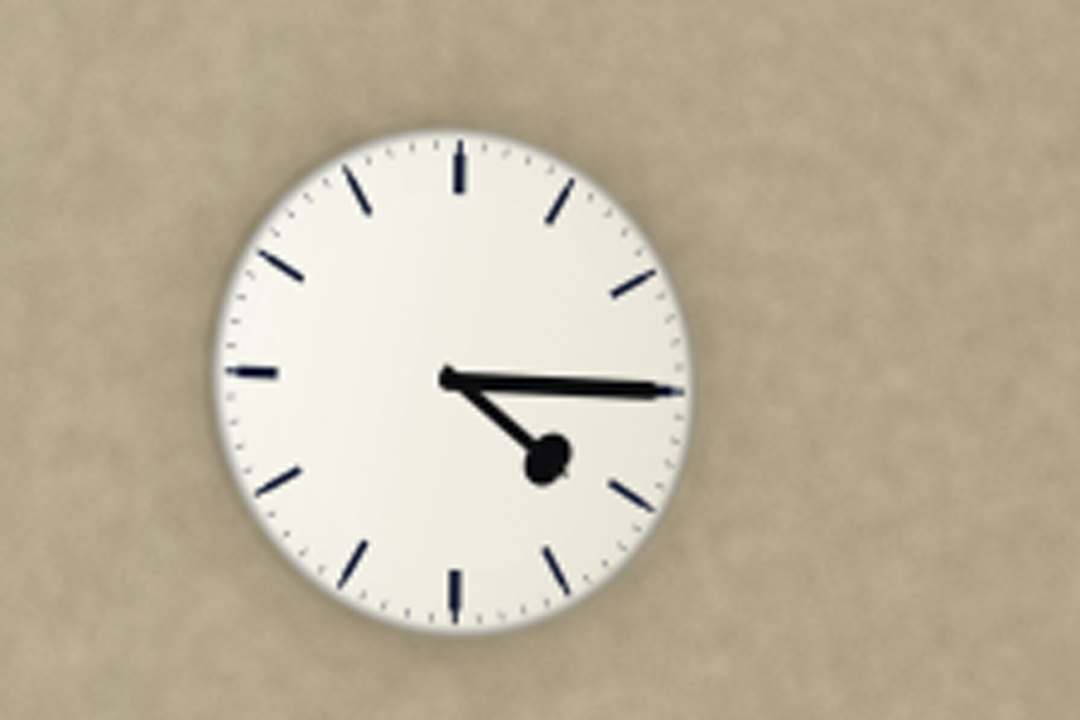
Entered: **4:15**
